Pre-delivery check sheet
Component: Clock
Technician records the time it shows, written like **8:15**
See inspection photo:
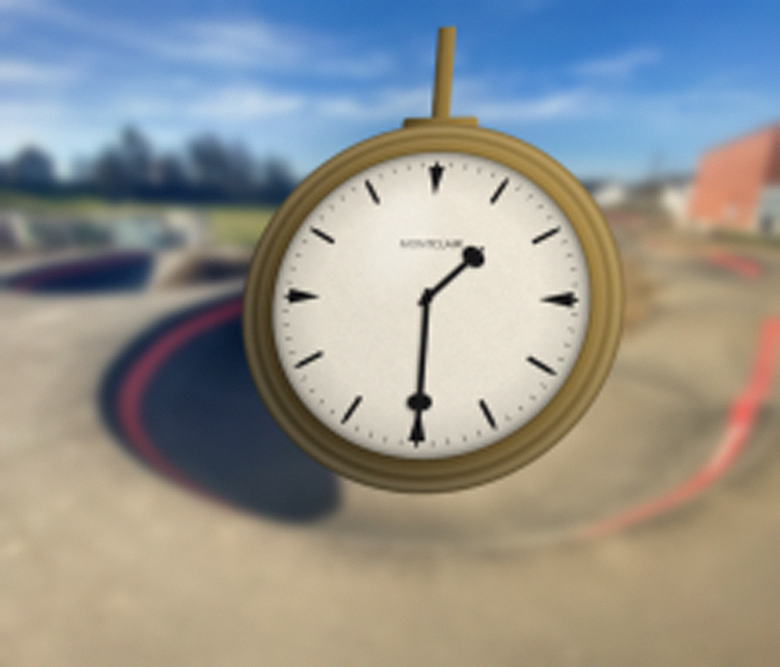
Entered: **1:30**
